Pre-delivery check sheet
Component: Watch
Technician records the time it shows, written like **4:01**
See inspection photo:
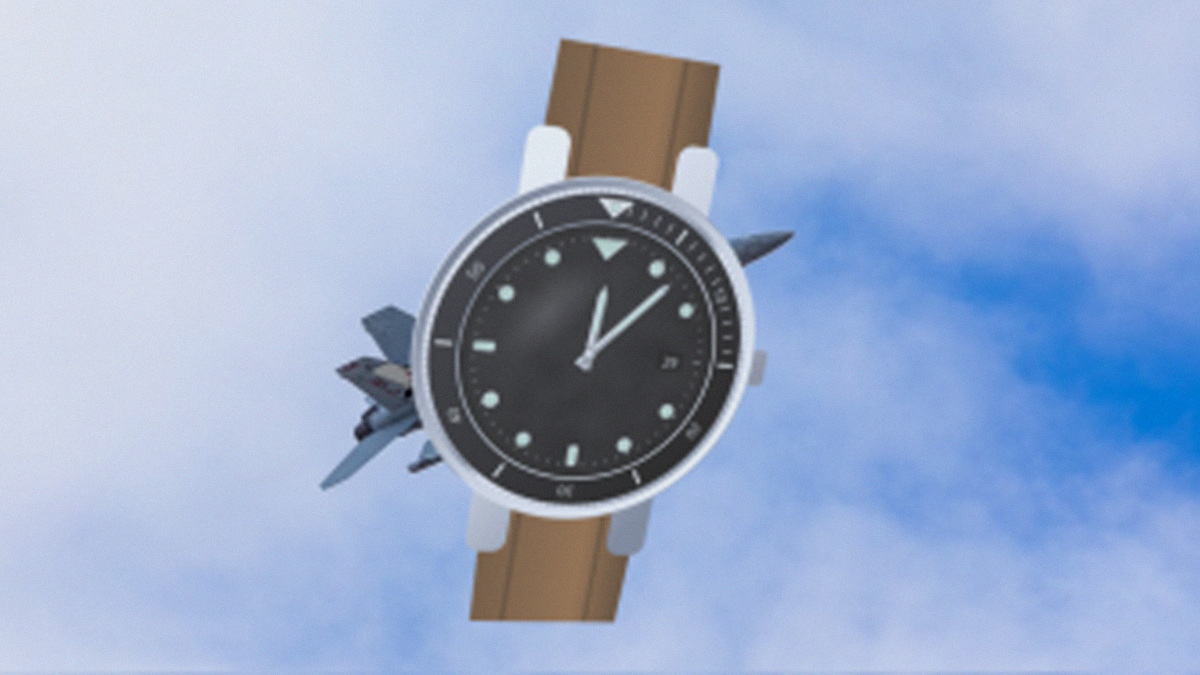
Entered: **12:07**
